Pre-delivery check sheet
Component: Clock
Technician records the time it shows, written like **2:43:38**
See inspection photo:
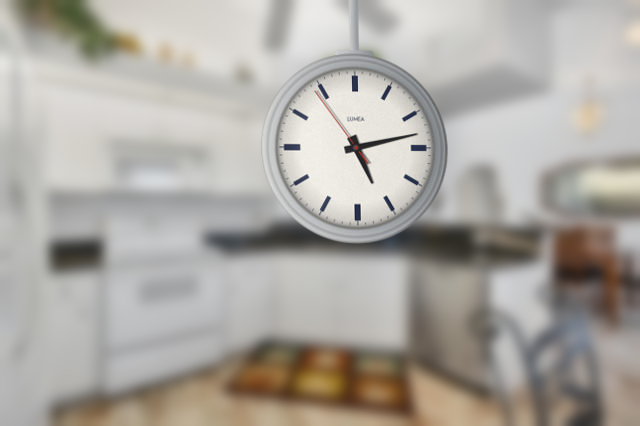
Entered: **5:12:54**
